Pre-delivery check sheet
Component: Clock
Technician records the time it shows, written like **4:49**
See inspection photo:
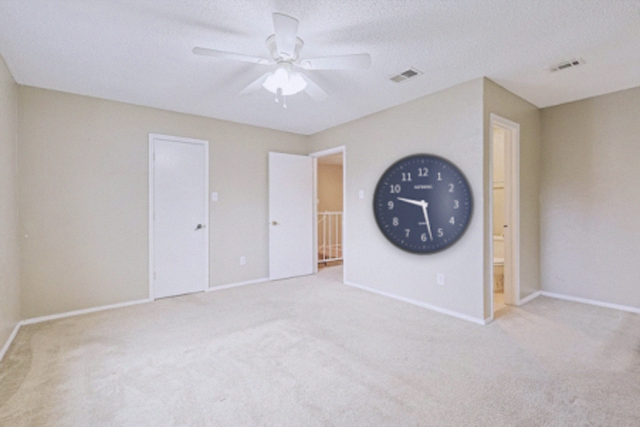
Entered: **9:28**
